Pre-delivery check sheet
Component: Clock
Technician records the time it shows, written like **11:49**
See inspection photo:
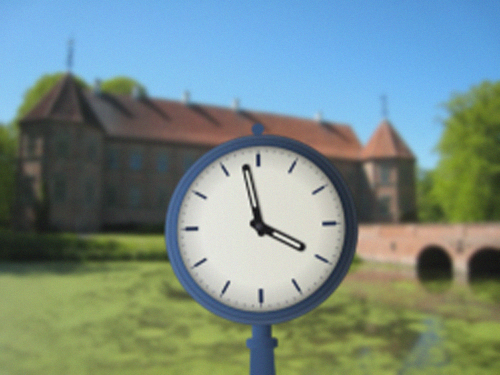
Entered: **3:58**
